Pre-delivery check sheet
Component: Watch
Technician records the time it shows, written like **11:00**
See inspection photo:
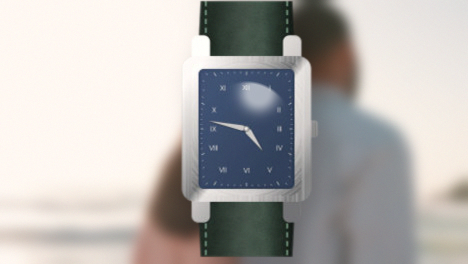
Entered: **4:47**
